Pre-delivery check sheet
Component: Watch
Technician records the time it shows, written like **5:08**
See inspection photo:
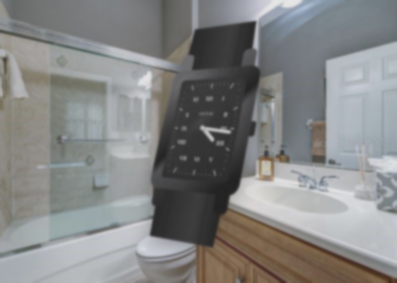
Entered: **4:16**
